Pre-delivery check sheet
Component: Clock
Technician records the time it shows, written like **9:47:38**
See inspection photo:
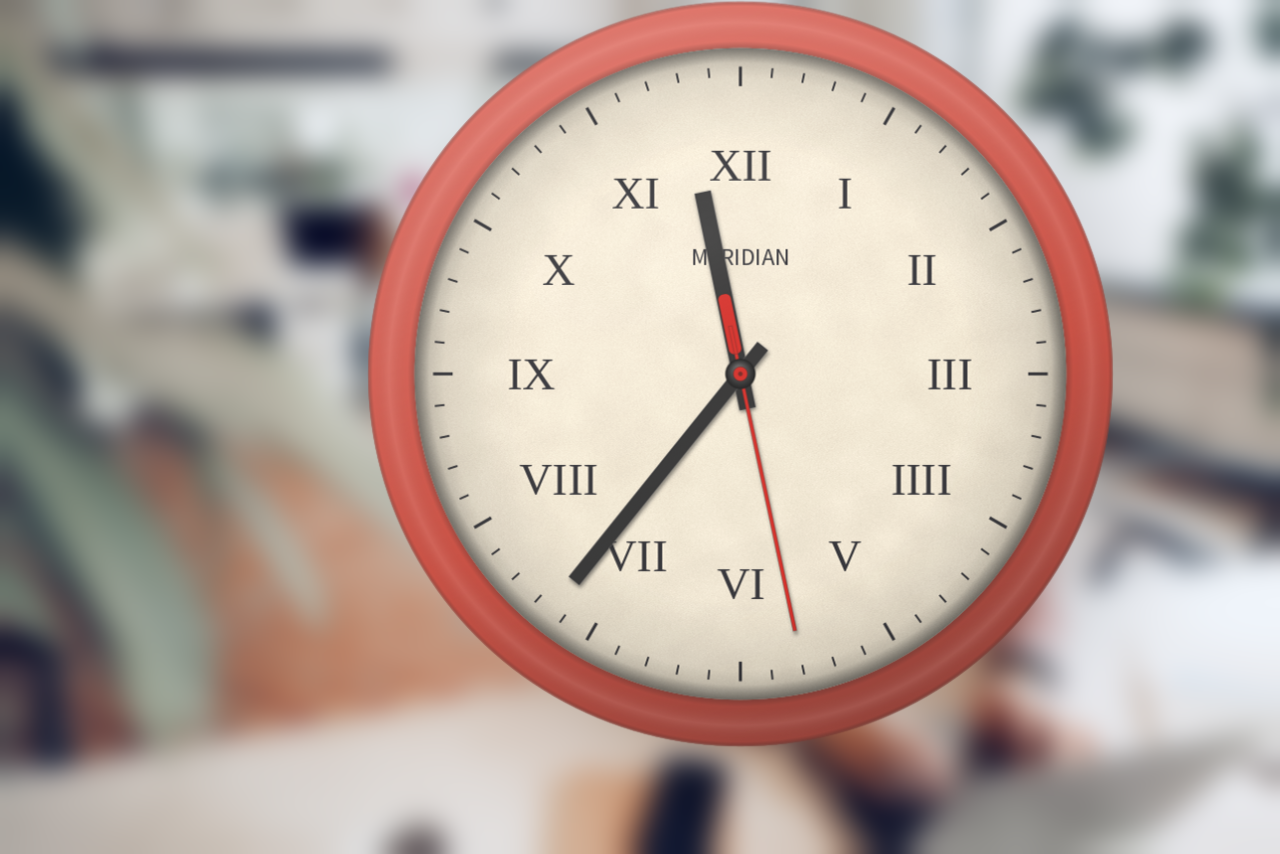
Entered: **11:36:28**
